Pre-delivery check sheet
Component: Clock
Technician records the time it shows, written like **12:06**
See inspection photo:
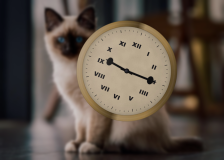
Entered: **9:15**
